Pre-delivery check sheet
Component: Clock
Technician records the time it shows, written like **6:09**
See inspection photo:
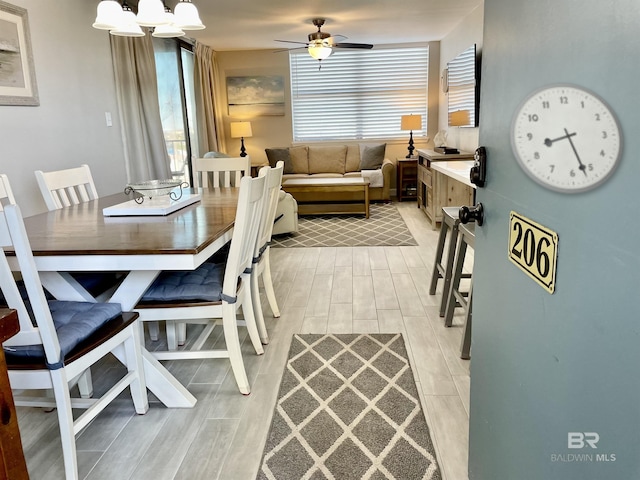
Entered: **8:27**
